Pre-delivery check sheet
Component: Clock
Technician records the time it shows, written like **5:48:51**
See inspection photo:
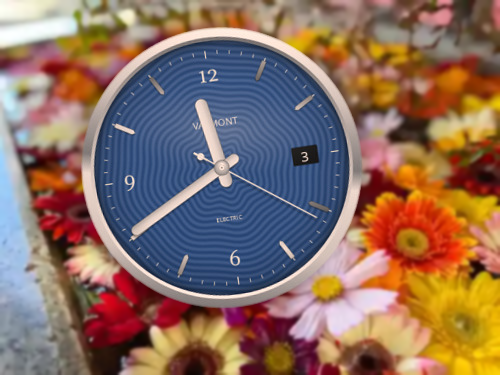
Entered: **11:40:21**
